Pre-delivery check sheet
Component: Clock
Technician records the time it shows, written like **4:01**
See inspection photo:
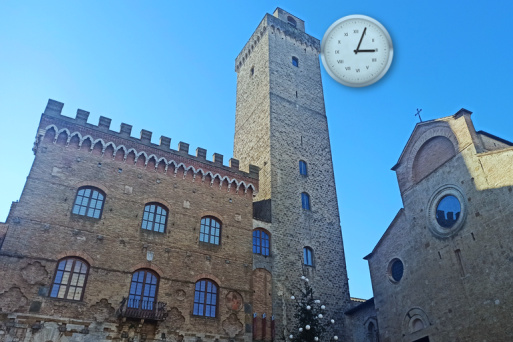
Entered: **3:04**
